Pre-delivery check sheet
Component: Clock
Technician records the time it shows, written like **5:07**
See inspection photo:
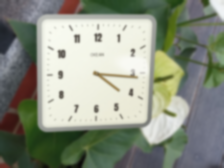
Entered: **4:16**
